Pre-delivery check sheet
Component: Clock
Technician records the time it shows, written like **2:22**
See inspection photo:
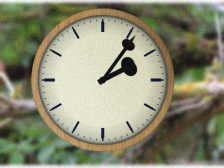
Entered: **2:06**
